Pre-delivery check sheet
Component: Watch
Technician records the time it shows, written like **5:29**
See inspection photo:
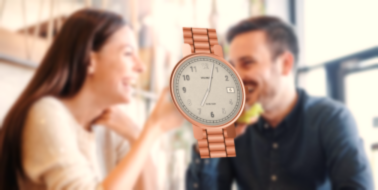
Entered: **7:03**
